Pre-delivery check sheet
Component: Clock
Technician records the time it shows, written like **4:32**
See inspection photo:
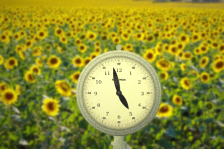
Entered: **4:58**
